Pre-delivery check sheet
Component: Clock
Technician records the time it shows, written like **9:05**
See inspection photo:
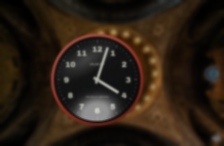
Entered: **4:03**
